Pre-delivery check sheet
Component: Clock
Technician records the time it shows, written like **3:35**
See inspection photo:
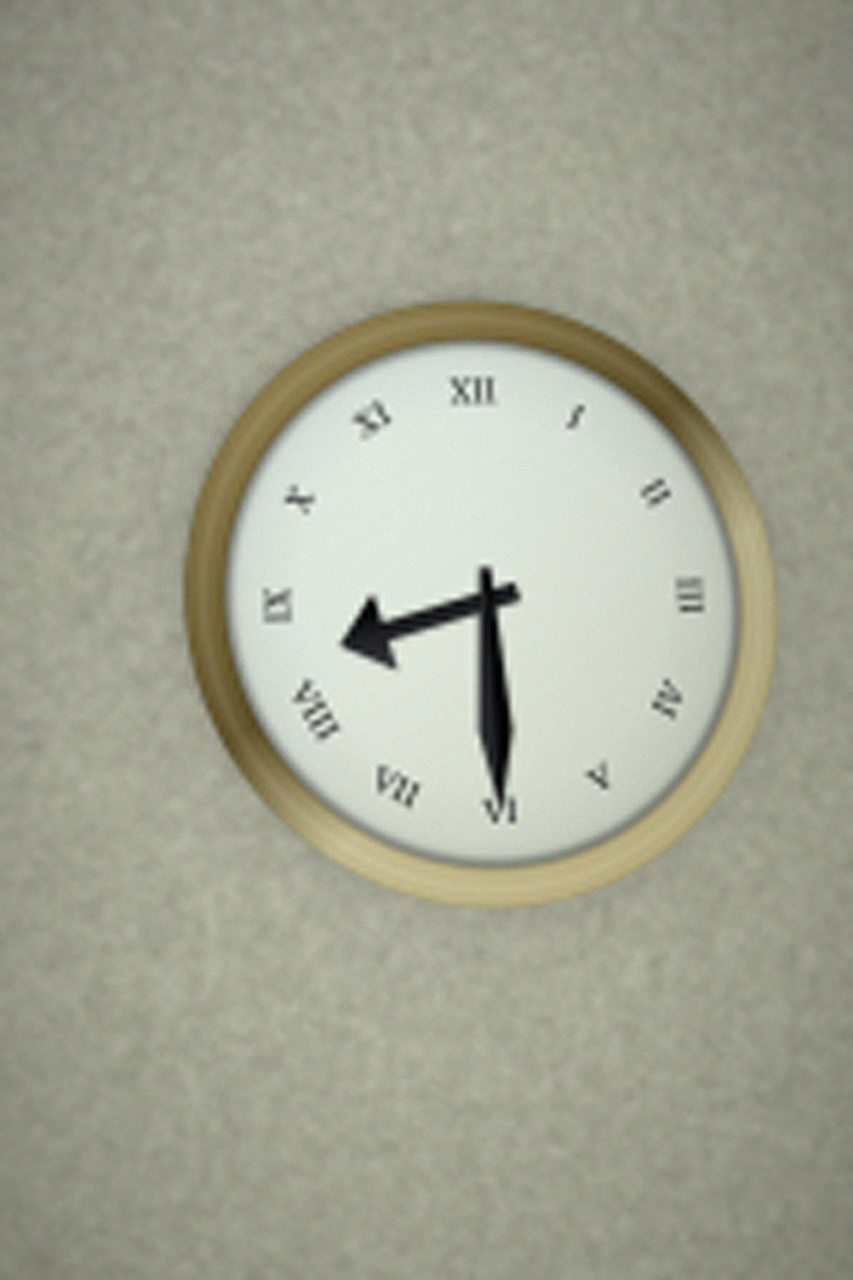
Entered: **8:30**
